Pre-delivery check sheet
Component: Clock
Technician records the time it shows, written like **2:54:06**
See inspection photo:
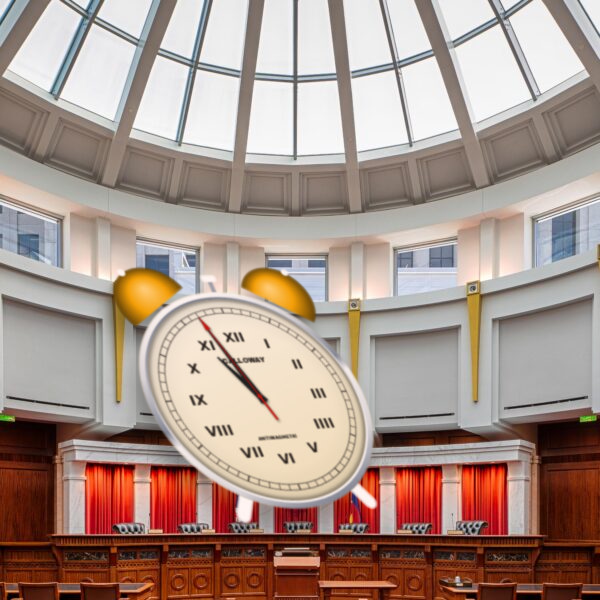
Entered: **10:56:57**
